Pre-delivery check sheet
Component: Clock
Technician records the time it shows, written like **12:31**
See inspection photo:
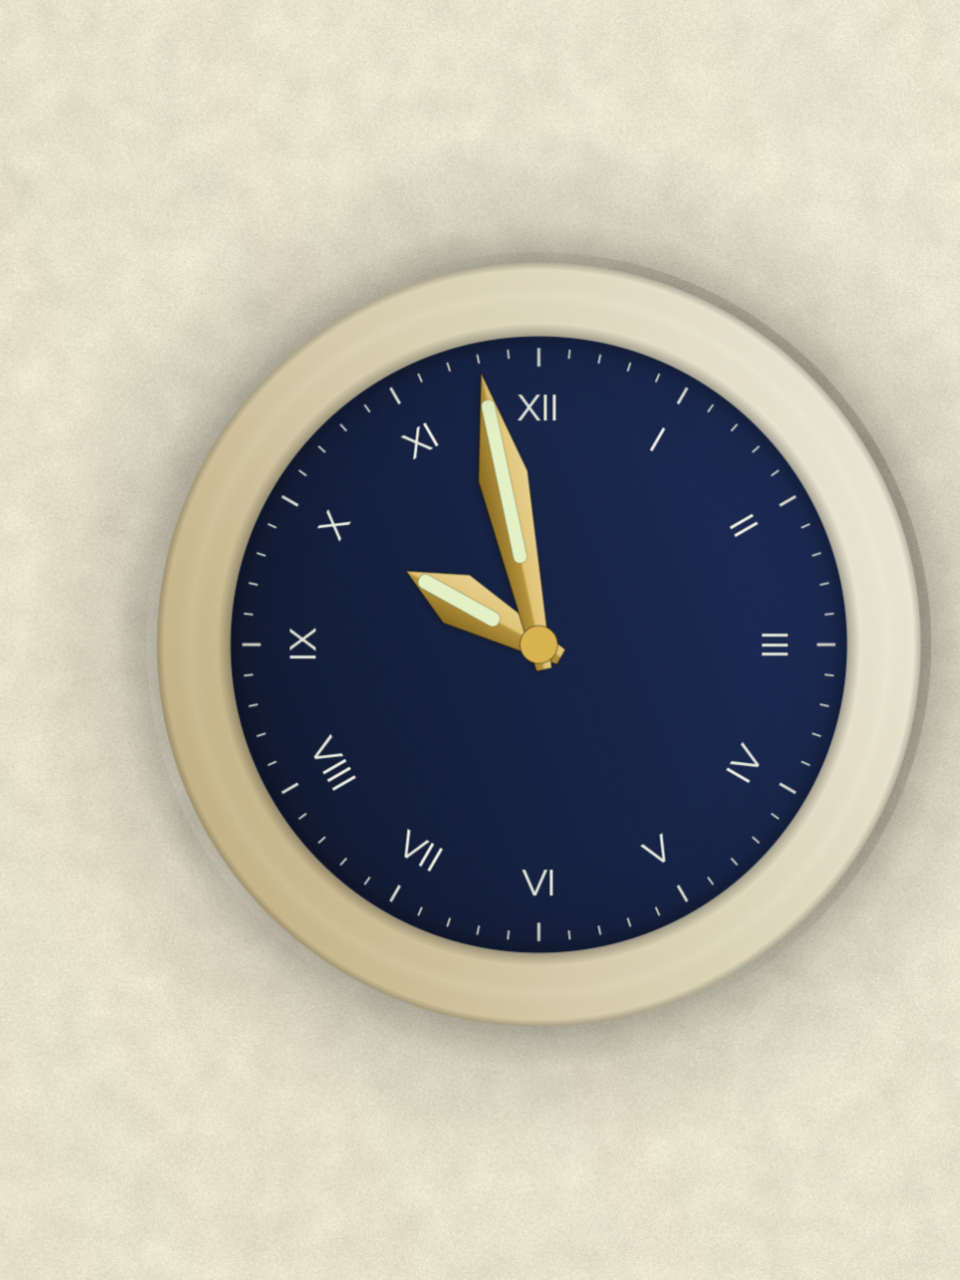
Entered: **9:58**
